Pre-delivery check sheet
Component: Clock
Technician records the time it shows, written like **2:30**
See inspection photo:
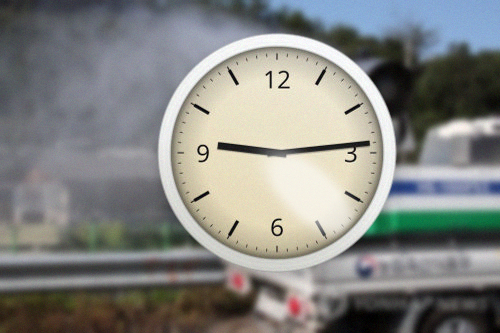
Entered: **9:14**
